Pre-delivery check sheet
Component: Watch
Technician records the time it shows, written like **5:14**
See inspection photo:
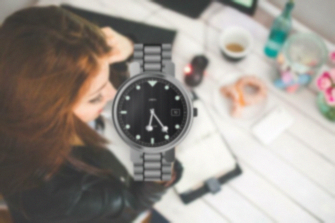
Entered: **6:24**
